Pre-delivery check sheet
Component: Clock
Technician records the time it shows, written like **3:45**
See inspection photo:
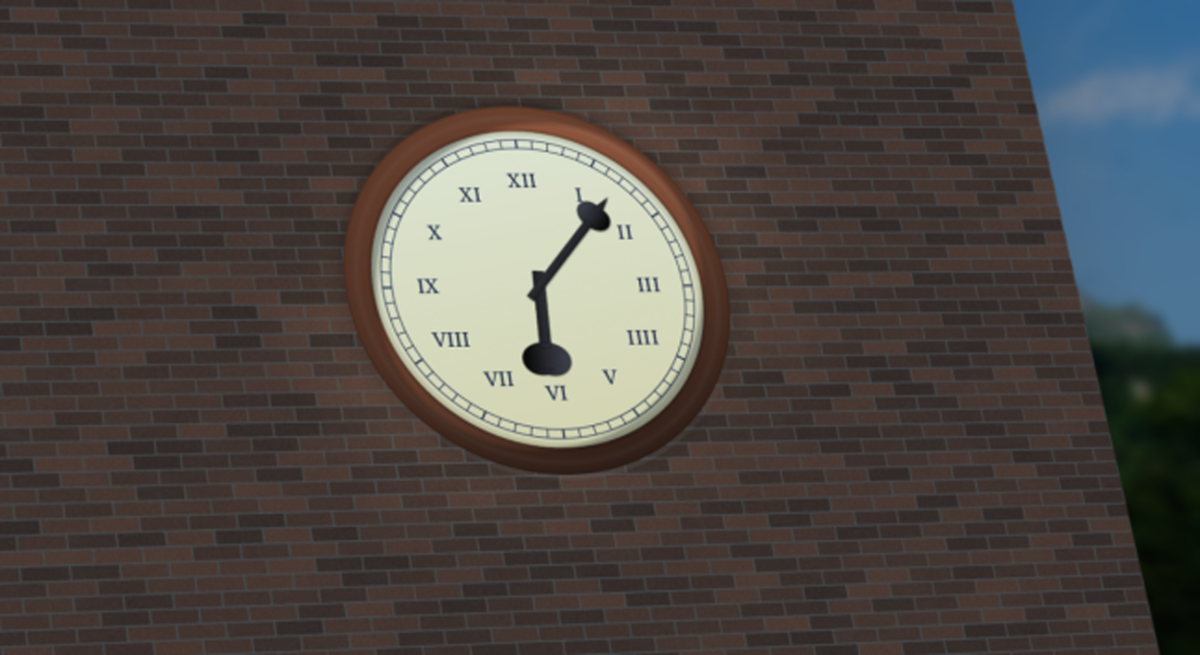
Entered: **6:07**
